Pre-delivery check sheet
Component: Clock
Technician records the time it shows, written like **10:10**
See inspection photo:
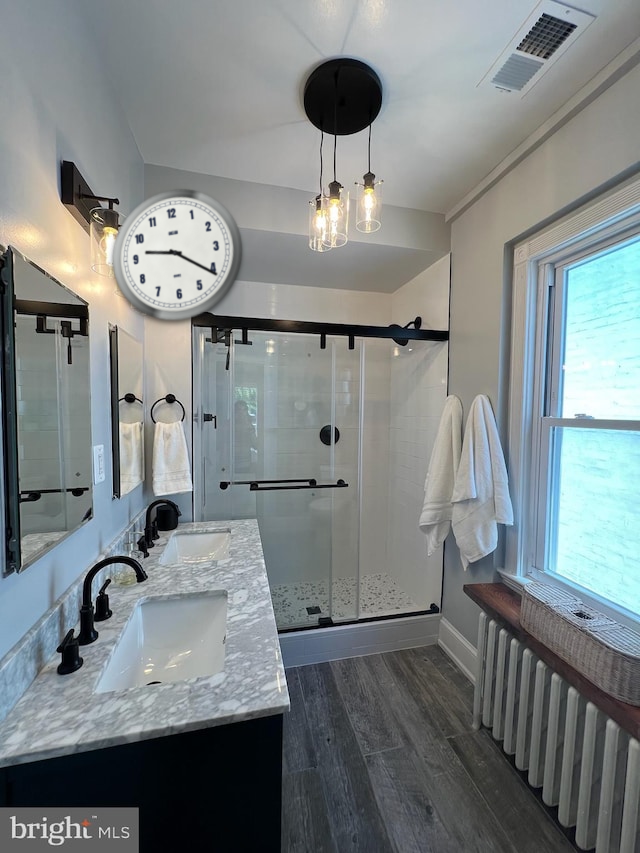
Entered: **9:21**
